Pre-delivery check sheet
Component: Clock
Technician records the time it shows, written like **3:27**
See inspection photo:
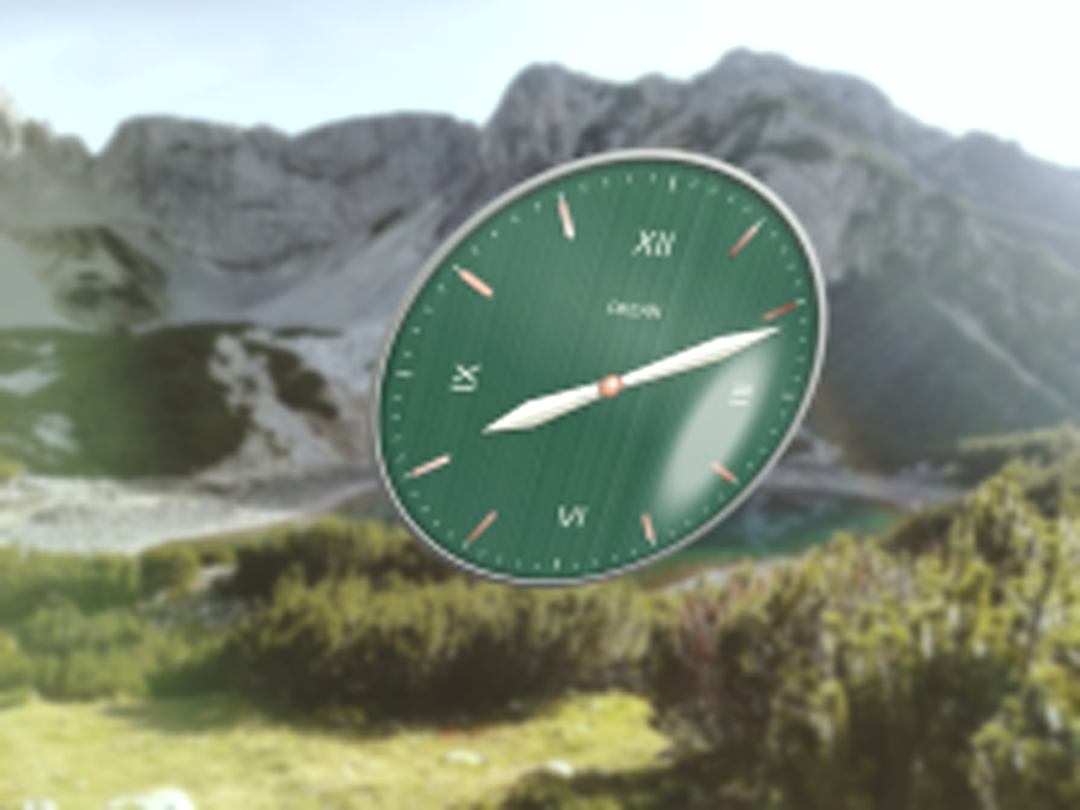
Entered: **8:11**
